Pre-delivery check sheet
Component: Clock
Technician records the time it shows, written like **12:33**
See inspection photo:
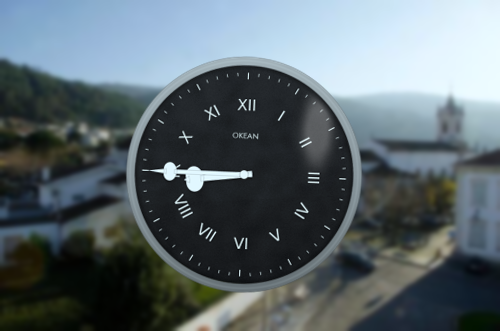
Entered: **8:45**
